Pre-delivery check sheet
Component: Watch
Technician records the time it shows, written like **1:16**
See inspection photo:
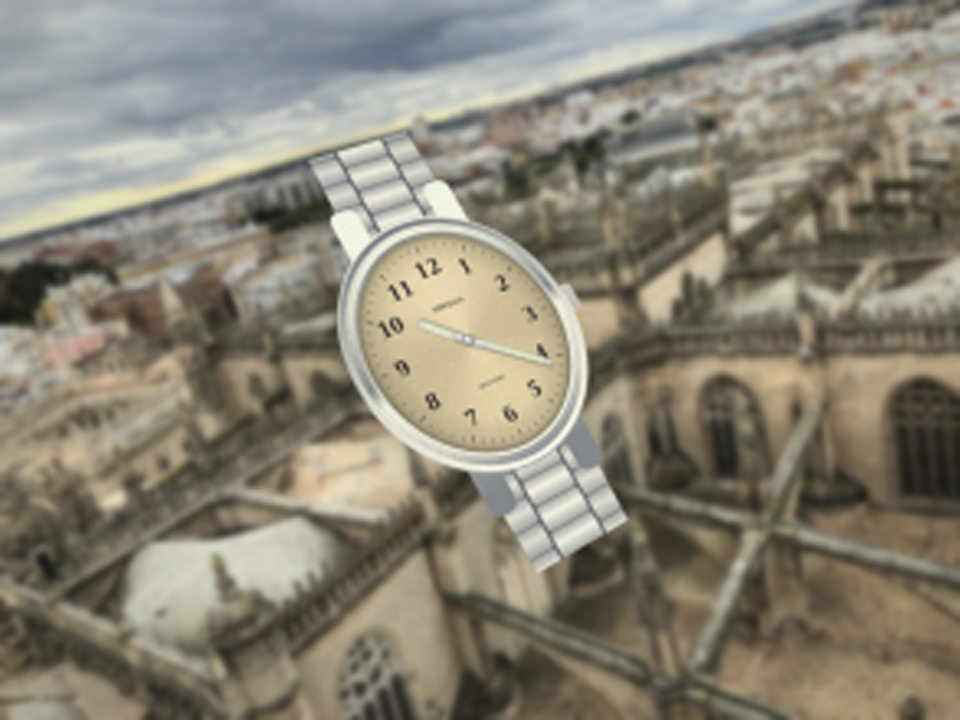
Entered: **10:21**
